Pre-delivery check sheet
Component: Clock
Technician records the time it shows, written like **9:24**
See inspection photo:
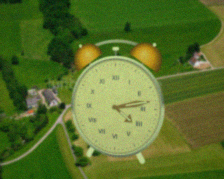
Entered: **4:13**
